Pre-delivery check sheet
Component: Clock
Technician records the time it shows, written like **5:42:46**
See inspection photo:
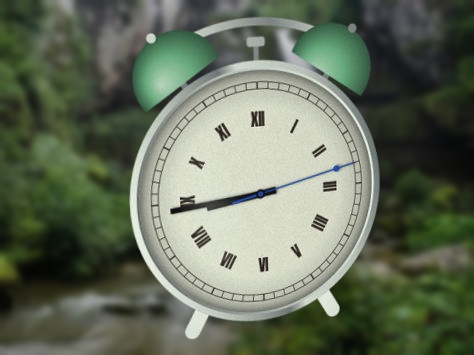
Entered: **8:44:13**
